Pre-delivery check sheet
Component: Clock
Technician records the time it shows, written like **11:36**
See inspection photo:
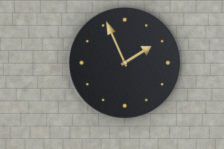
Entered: **1:56**
